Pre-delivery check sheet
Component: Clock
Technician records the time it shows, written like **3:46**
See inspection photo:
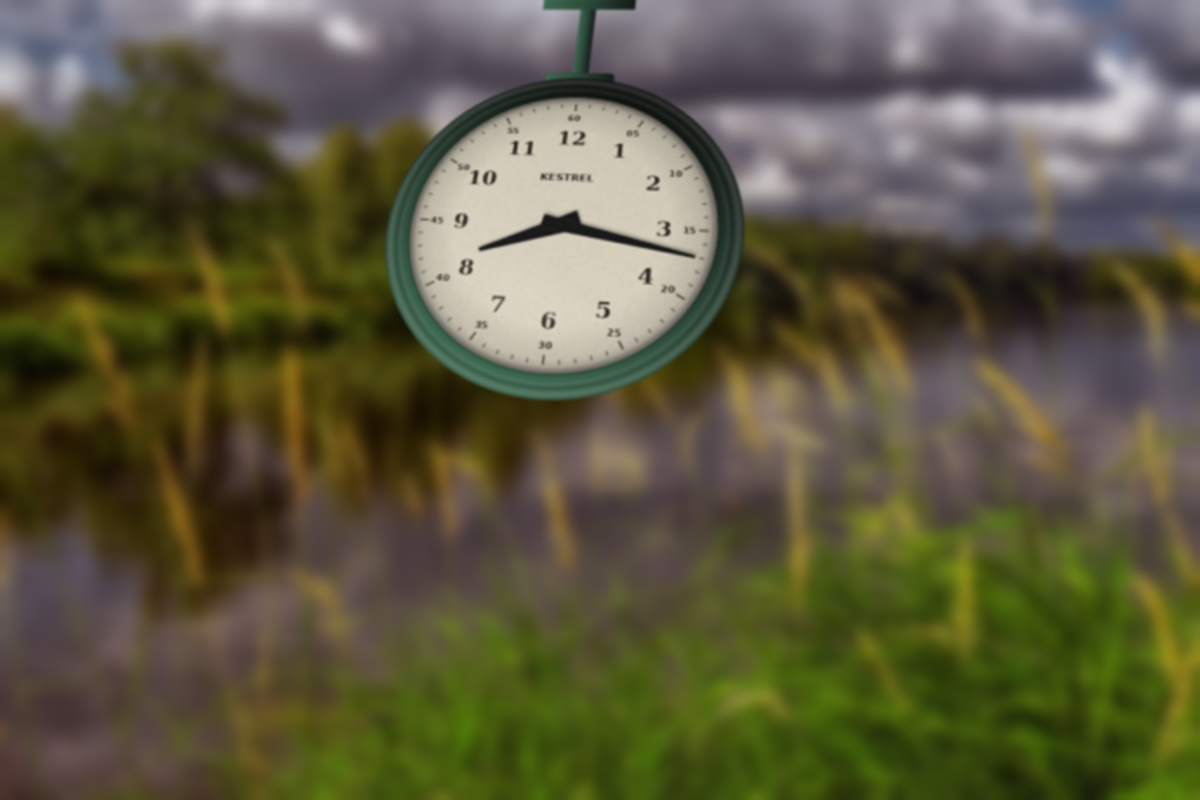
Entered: **8:17**
